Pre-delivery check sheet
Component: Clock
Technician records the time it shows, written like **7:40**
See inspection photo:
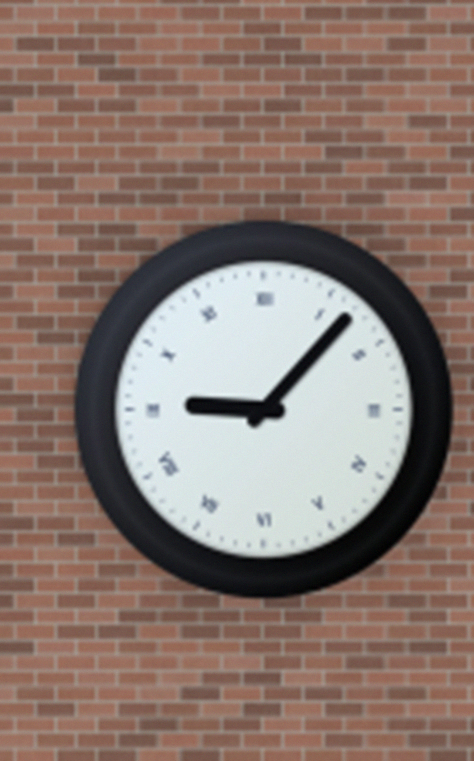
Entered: **9:07**
